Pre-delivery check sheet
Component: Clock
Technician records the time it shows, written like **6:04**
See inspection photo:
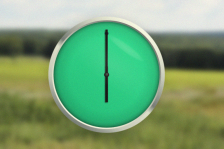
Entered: **6:00**
